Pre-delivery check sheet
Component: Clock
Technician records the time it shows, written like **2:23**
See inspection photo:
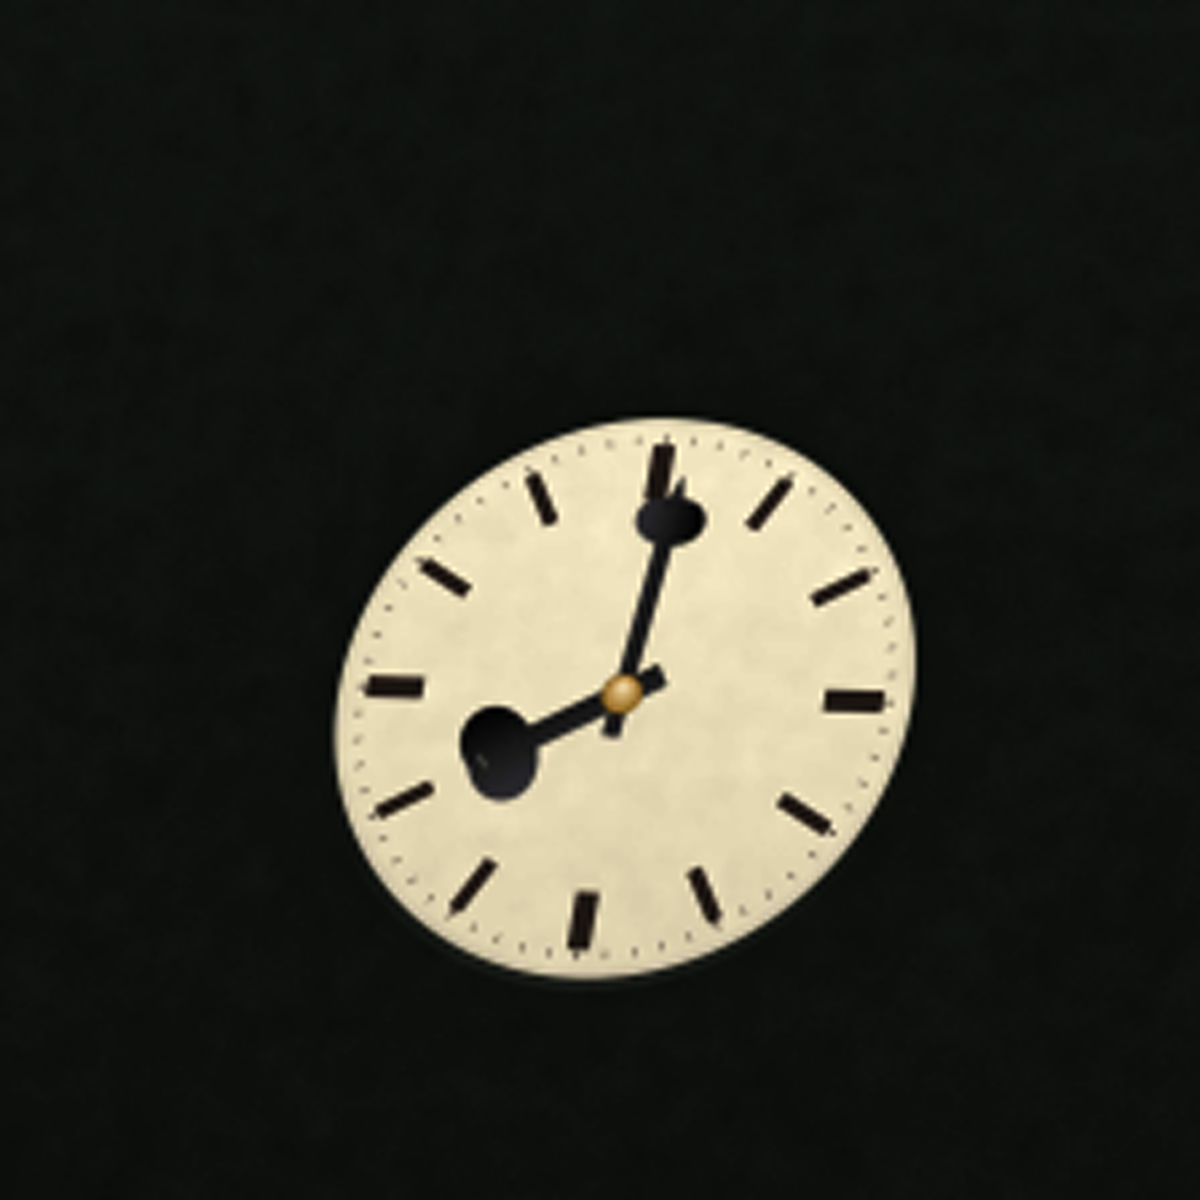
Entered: **8:01**
